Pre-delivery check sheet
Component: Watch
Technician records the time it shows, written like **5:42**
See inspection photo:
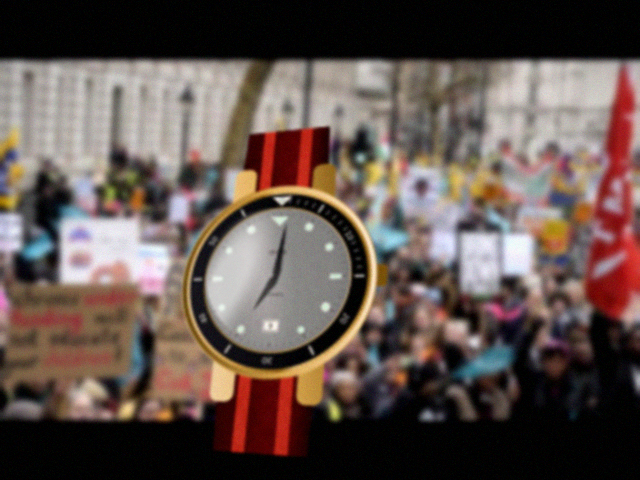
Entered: **7:01**
